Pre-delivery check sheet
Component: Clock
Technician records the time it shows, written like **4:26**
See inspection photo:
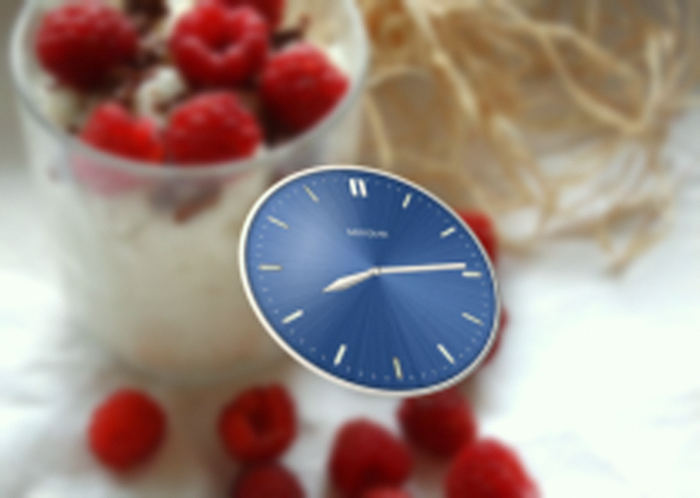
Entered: **8:14**
